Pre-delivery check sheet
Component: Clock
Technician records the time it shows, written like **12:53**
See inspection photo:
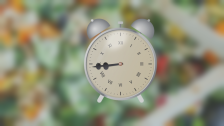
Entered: **8:44**
